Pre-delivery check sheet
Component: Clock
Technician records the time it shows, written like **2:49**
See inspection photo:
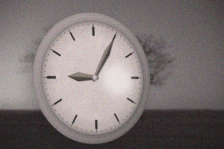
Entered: **9:05**
